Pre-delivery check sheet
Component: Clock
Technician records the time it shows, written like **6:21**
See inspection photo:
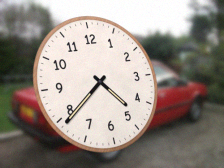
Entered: **4:39**
